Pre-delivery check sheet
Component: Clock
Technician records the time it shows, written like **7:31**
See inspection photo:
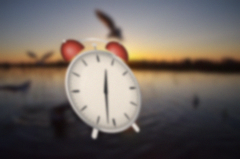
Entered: **12:32**
